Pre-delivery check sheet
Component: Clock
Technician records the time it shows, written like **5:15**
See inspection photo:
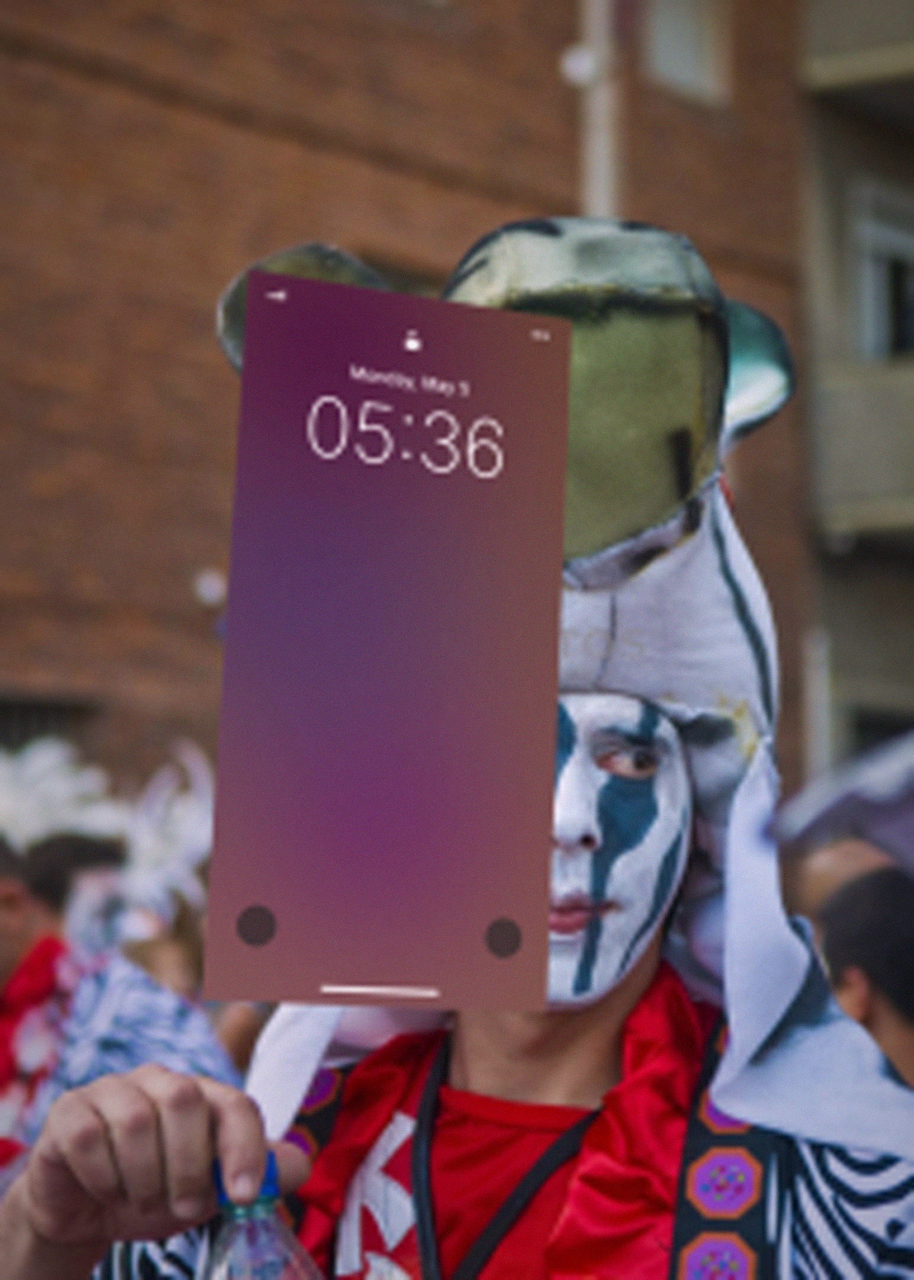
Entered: **5:36**
